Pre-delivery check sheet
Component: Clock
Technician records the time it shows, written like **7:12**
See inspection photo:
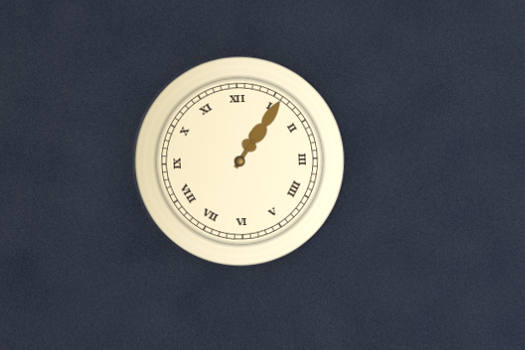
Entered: **1:06**
